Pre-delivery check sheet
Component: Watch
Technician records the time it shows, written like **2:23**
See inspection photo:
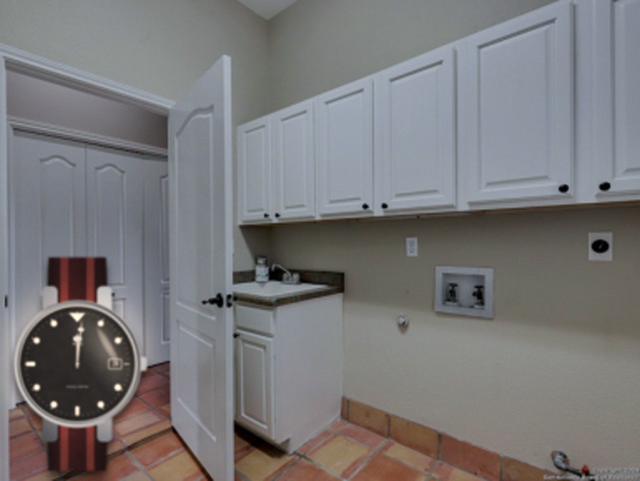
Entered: **12:01**
